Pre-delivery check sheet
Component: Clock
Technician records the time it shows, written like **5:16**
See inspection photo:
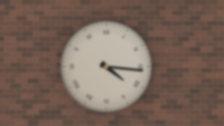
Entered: **4:16**
